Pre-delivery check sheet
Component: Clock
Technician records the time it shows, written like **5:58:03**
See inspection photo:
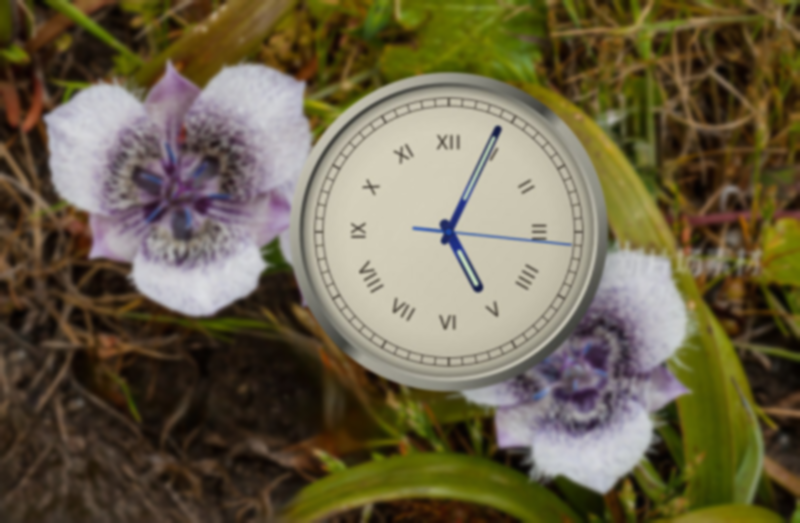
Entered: **5:04:16**
